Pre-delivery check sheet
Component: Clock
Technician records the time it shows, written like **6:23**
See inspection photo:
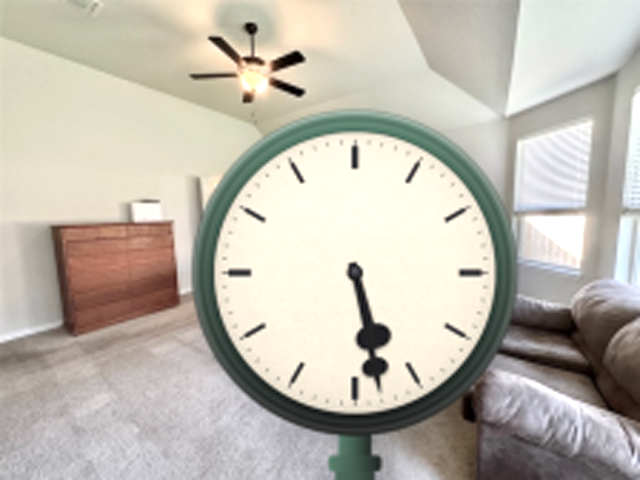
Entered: **5:28**
